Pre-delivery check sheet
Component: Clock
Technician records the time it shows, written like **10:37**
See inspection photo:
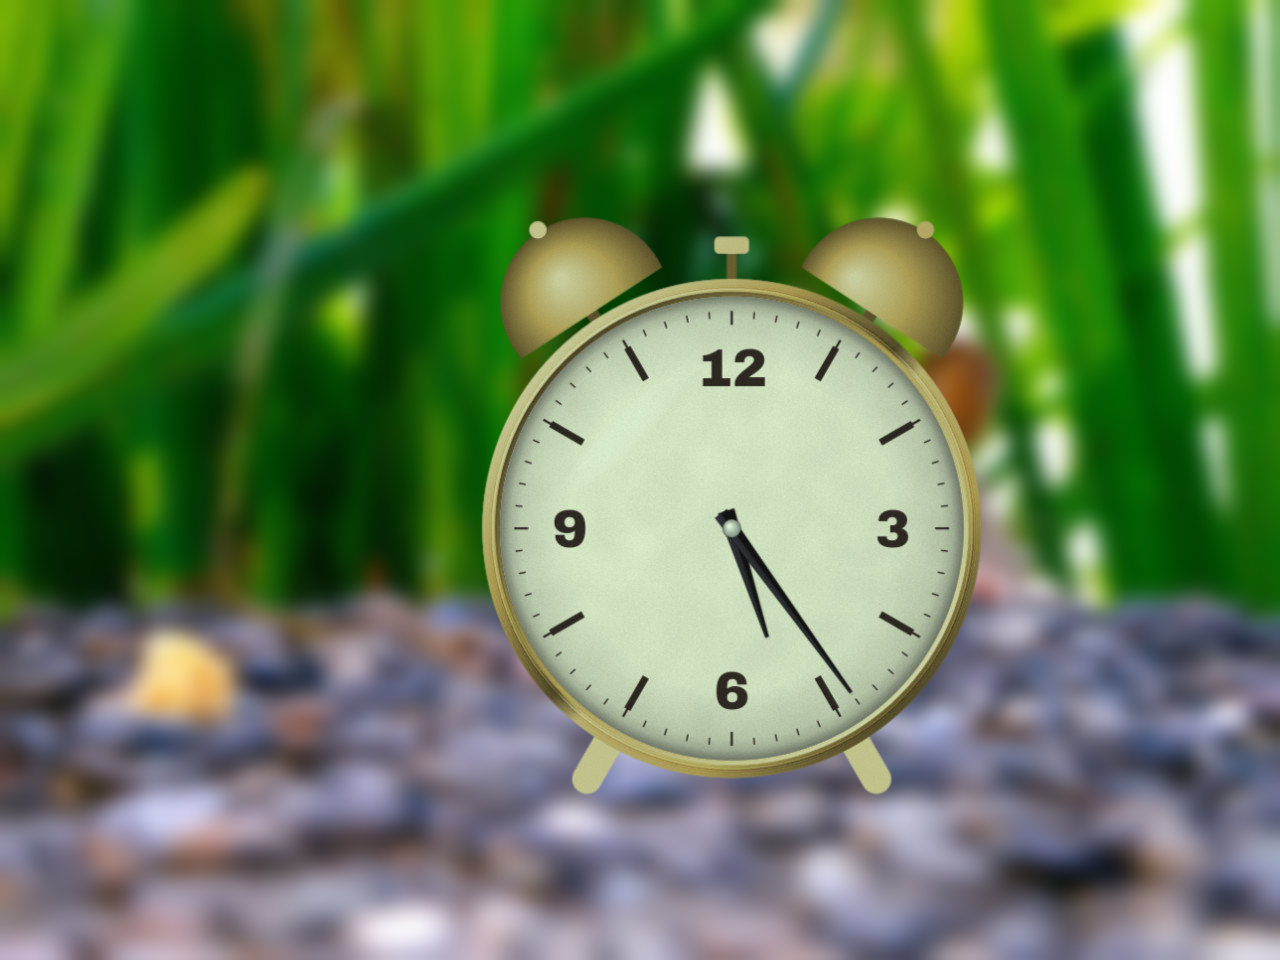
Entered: **5:24**
